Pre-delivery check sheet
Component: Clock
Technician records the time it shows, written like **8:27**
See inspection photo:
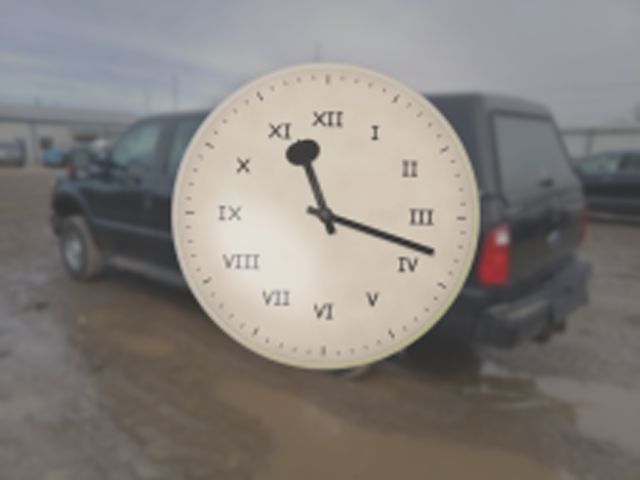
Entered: **11:18**
